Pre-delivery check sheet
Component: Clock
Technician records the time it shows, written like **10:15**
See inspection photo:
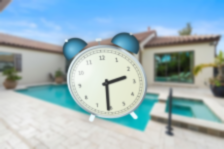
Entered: **2:31**
